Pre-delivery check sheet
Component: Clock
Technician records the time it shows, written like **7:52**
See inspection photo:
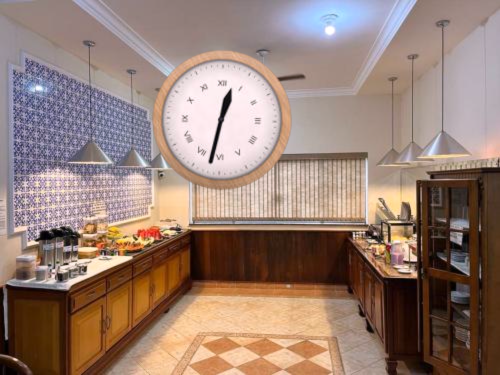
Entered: **12:32**
